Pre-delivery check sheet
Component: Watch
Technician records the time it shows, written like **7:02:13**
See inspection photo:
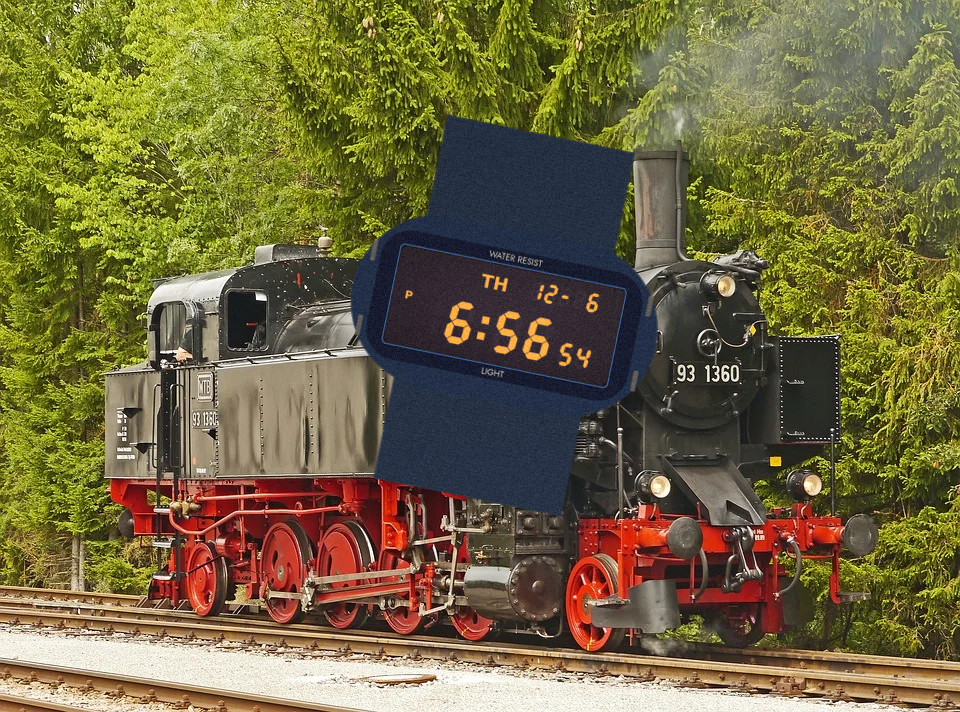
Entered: **6:56:54**
